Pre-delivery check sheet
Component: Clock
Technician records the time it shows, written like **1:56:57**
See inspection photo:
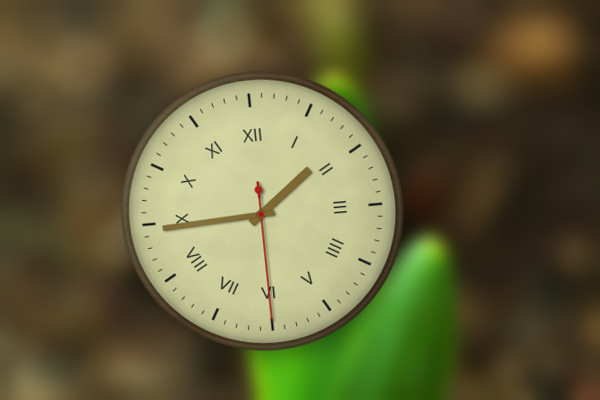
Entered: **1:44:30**
